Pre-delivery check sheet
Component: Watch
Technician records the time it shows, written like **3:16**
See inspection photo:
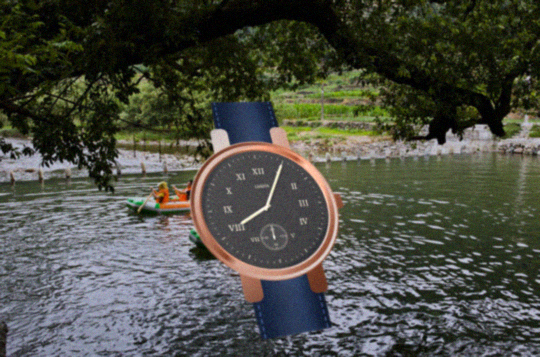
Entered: **8:05**
